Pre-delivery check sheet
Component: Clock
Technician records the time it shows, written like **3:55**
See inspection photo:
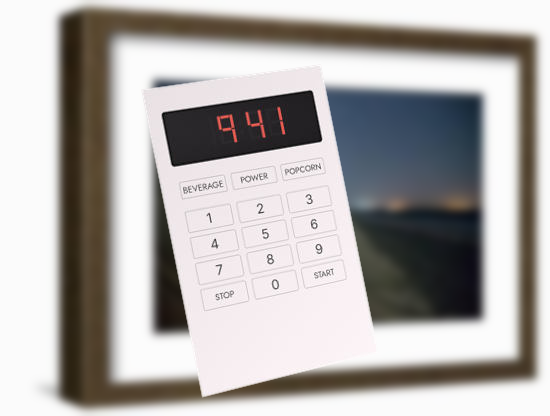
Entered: **9:41**
